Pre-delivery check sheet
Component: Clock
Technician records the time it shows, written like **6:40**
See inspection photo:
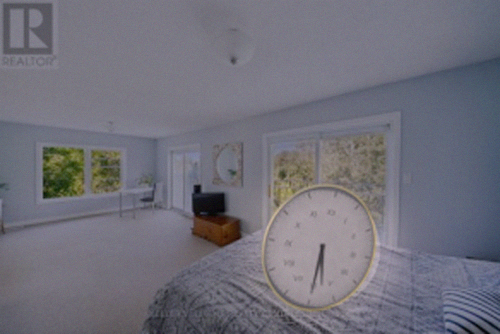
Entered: **5:30**
